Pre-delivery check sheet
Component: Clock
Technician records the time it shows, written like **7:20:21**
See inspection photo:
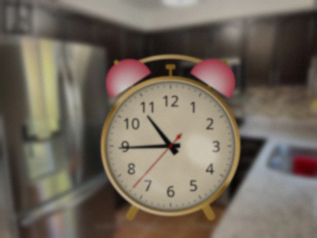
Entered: **10:44:37**
